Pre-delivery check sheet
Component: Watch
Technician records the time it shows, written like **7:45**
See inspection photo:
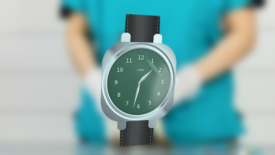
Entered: **1:32**
